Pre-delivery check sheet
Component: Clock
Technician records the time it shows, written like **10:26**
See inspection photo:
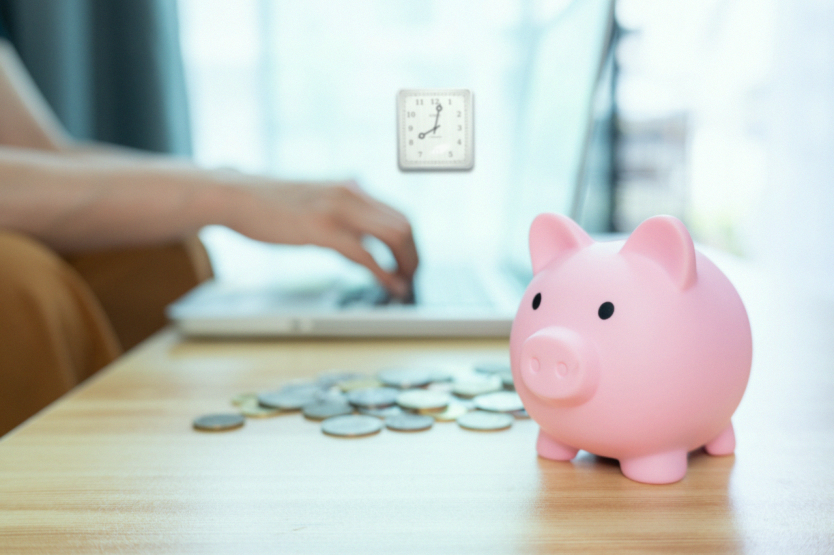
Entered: **8:02**
